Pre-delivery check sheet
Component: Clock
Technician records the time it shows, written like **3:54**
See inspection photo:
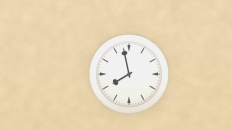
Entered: **7:58**
